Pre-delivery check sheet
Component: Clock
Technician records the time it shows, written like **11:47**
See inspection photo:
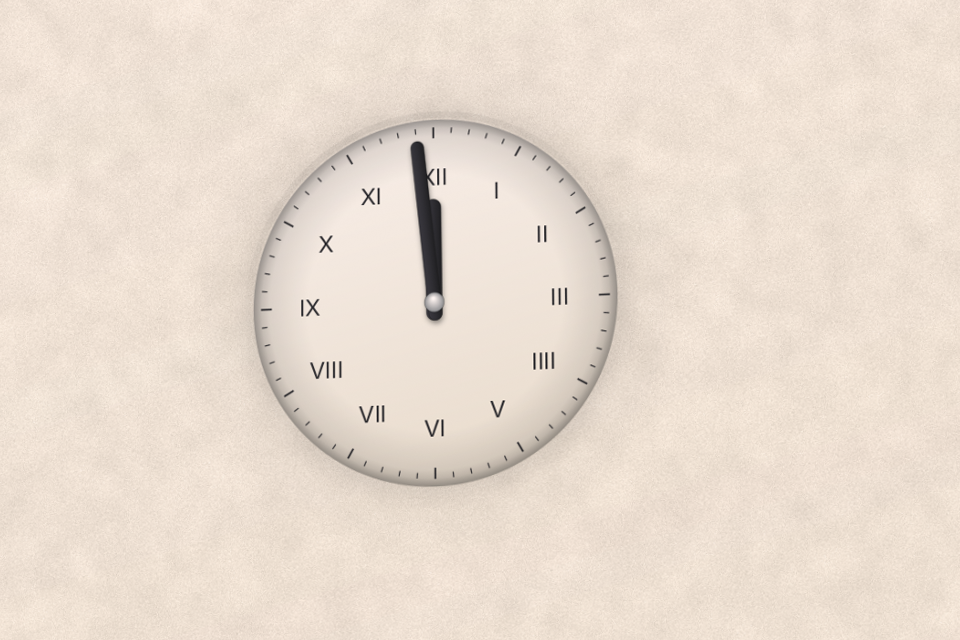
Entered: **11:59**
